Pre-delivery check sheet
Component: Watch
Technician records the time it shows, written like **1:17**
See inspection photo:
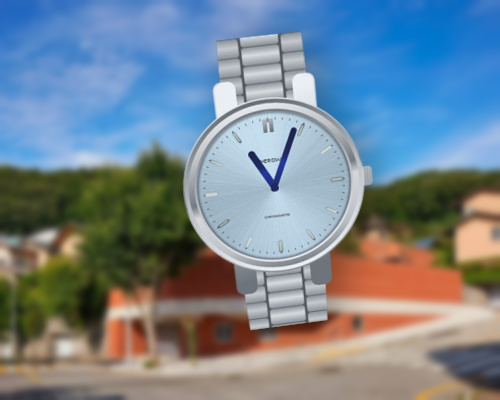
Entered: **11:04**
